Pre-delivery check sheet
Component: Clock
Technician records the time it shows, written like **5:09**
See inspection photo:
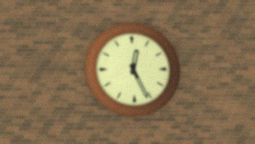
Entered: **12:26**
